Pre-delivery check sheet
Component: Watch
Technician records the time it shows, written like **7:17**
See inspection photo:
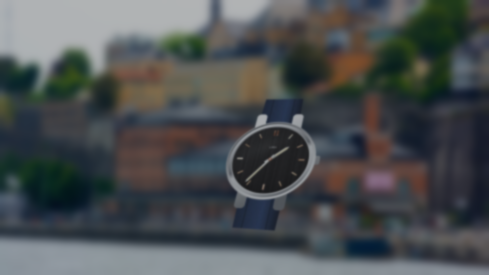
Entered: **1:36**
